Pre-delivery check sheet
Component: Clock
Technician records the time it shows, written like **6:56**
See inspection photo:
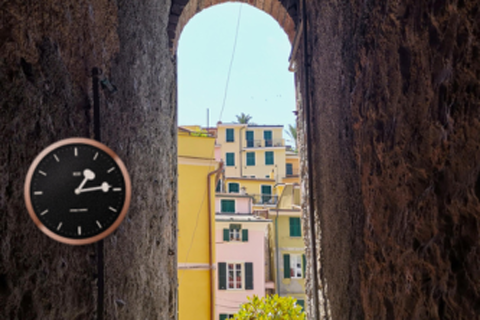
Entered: **1:14**
